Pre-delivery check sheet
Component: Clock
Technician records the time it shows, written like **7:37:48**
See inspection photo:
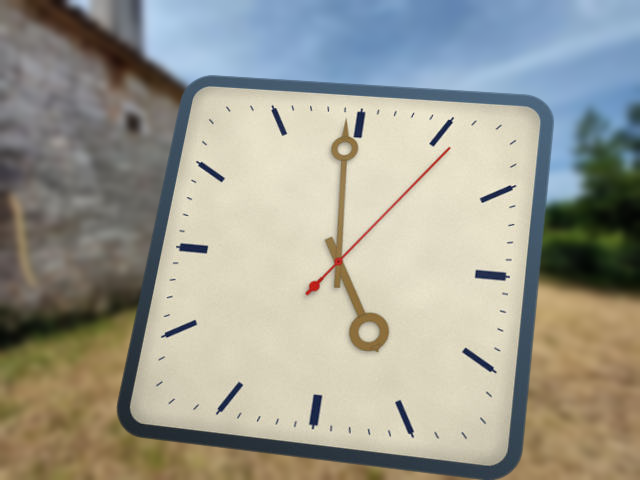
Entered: **4:59:06**
